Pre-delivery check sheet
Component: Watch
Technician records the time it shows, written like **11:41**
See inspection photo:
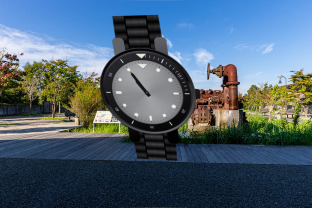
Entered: **10:55**
